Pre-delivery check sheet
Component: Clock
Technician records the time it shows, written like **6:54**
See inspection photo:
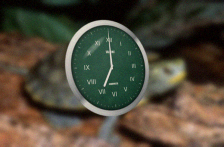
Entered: **7:00**
